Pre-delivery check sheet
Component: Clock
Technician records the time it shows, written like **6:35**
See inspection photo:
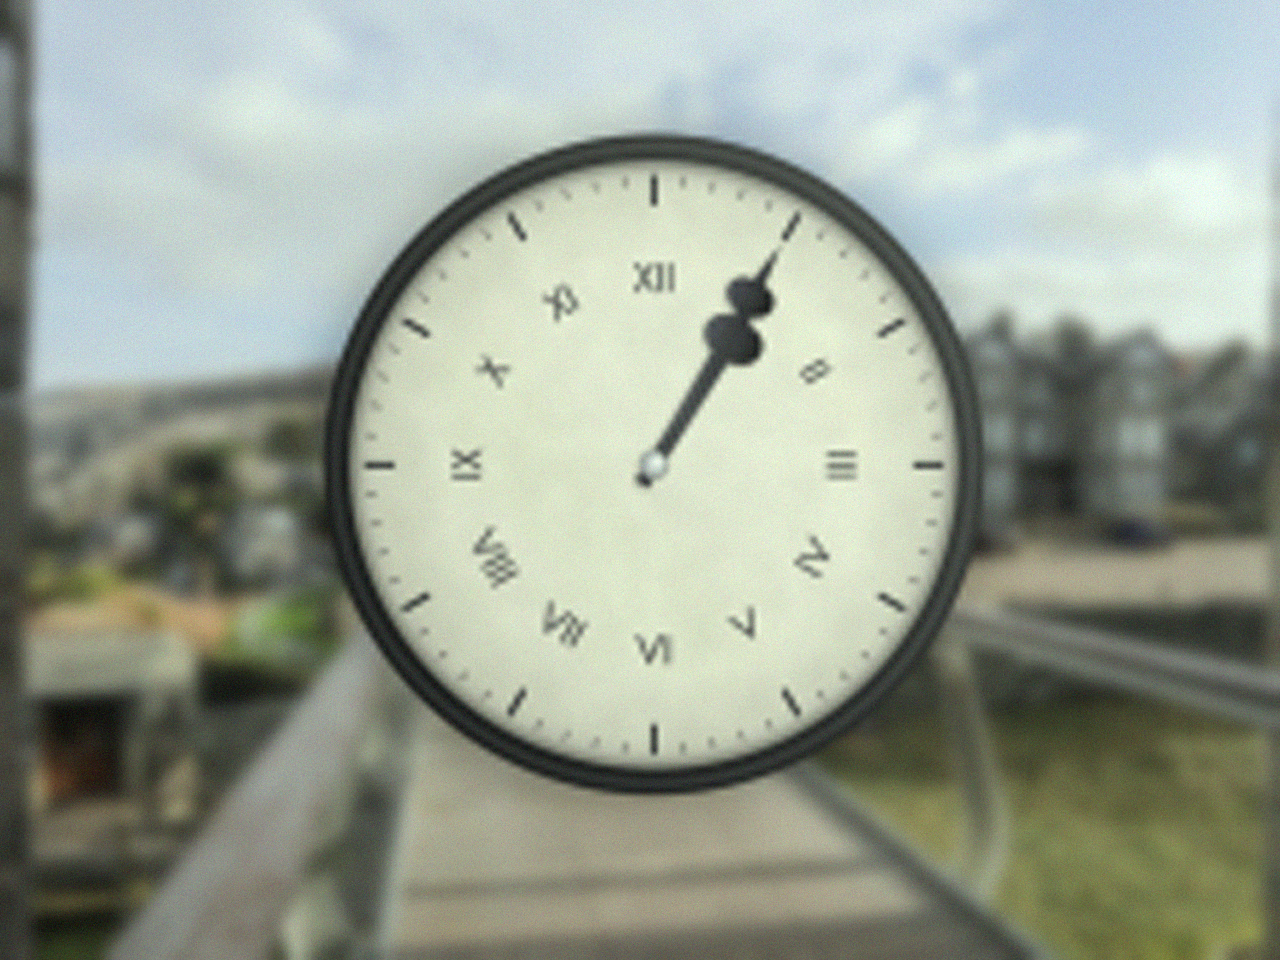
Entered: **1:05**
